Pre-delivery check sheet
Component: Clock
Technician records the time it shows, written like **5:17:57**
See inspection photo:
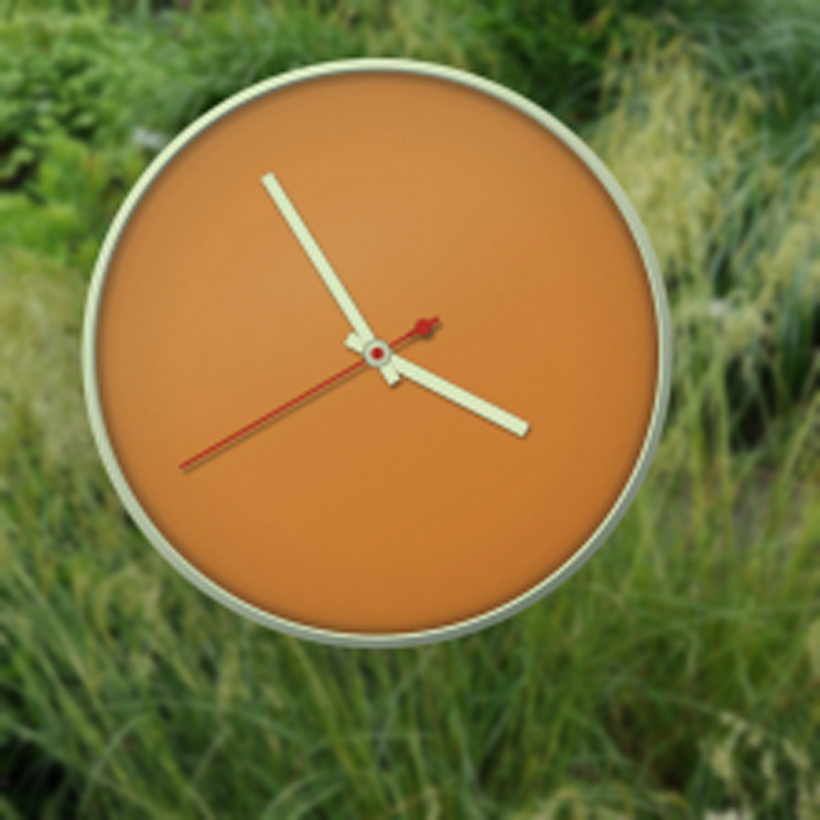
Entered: **3:54:40**
